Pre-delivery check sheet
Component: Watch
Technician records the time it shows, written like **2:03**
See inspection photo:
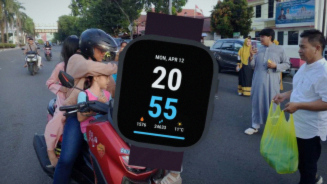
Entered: **20:55**
